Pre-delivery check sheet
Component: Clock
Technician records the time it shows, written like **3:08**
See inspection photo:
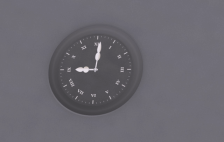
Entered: **9:01**
